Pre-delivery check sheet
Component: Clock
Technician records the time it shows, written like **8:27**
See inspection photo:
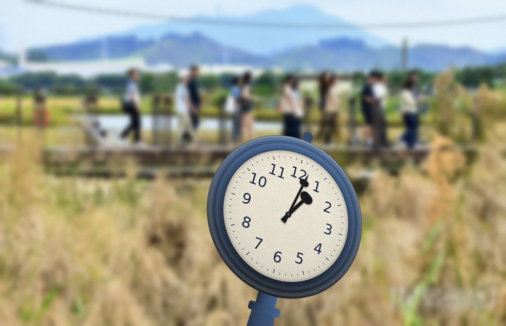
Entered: **1:02**
